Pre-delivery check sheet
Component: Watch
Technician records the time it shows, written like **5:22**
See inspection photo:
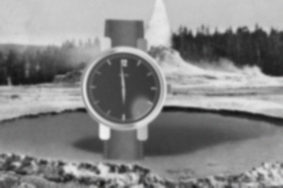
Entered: **5:59**
